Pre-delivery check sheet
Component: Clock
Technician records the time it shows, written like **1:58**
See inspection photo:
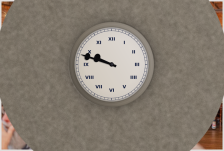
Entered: **9:48**
